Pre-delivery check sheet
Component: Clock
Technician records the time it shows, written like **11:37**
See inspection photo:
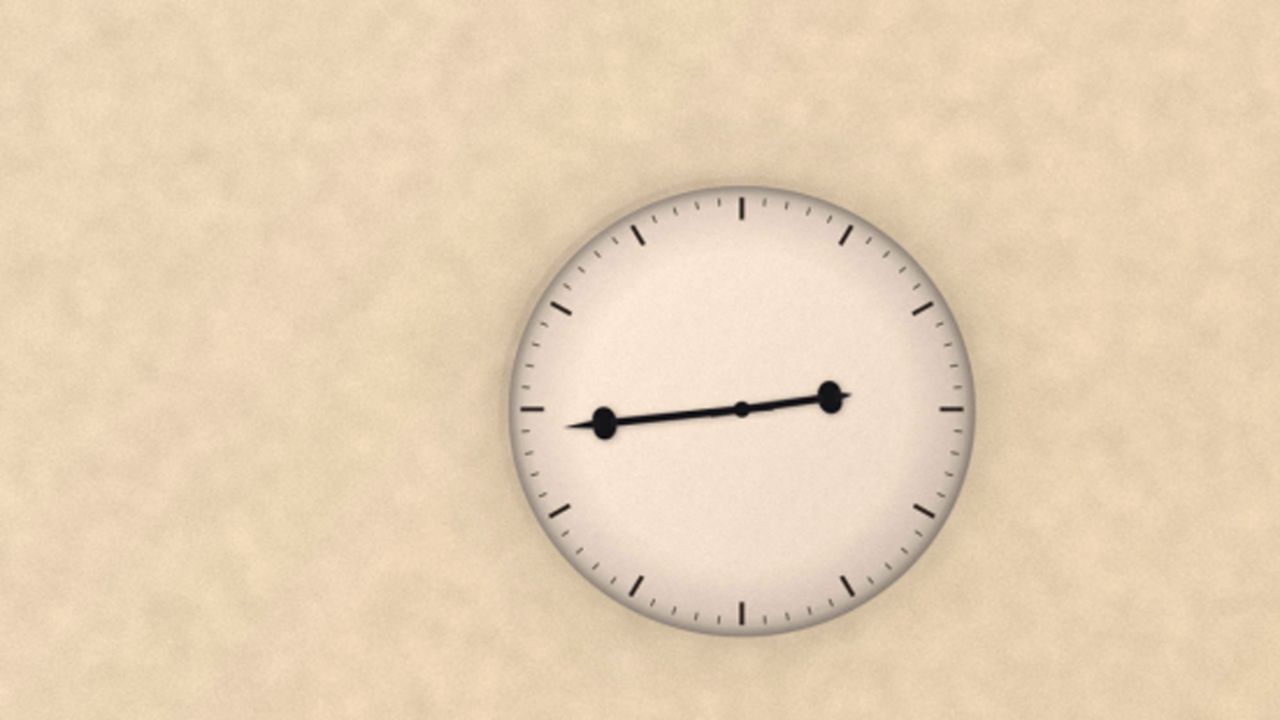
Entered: **2:44**
